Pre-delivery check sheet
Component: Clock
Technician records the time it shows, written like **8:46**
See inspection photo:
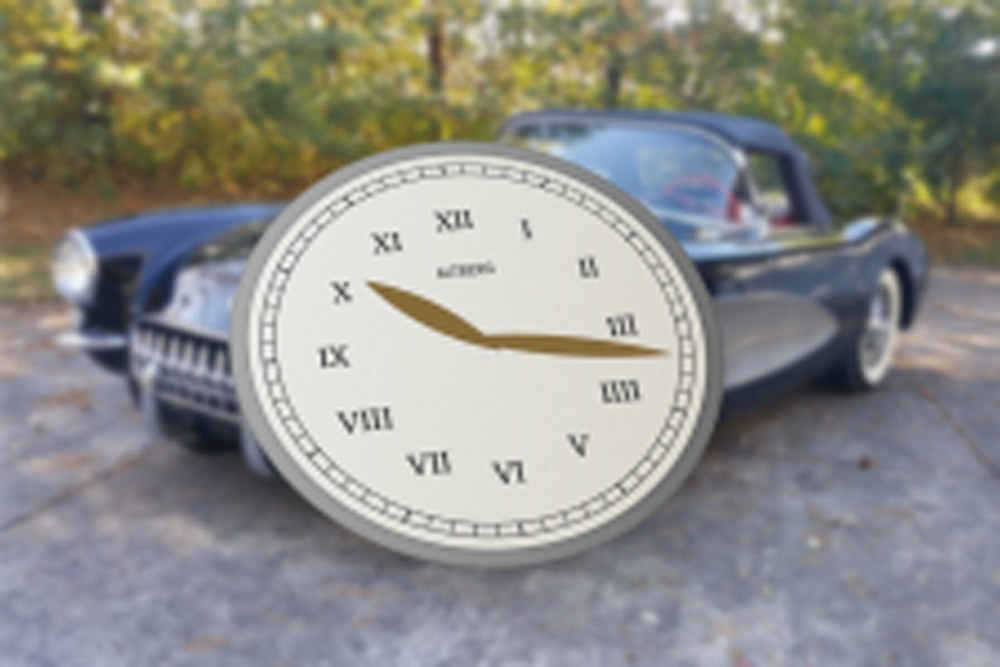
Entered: **10:17**
